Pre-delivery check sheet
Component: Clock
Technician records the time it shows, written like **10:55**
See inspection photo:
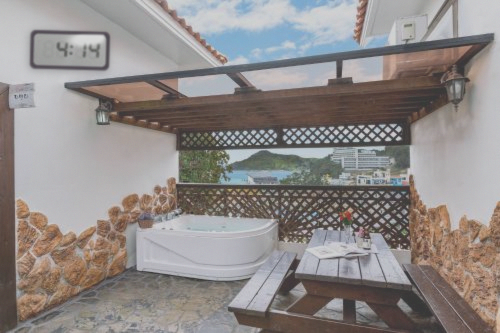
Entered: **4:14**
